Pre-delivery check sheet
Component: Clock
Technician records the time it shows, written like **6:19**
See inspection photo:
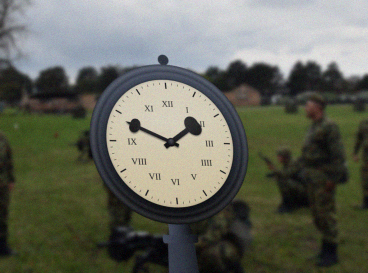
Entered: **1:49**
